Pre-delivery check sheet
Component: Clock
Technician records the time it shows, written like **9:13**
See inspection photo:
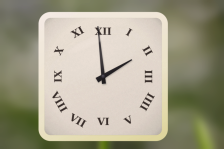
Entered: **1:59**
